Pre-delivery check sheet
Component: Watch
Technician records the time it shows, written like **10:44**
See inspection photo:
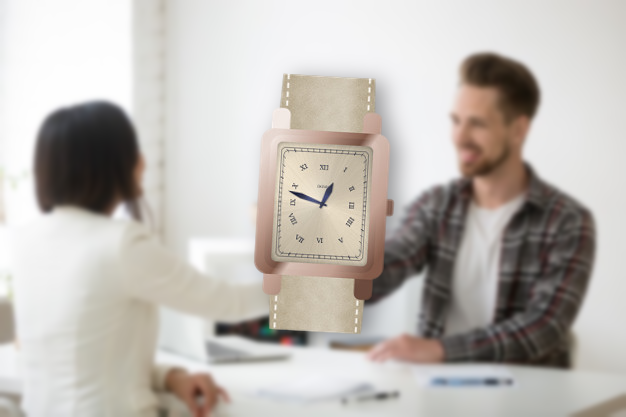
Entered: **12:48**
